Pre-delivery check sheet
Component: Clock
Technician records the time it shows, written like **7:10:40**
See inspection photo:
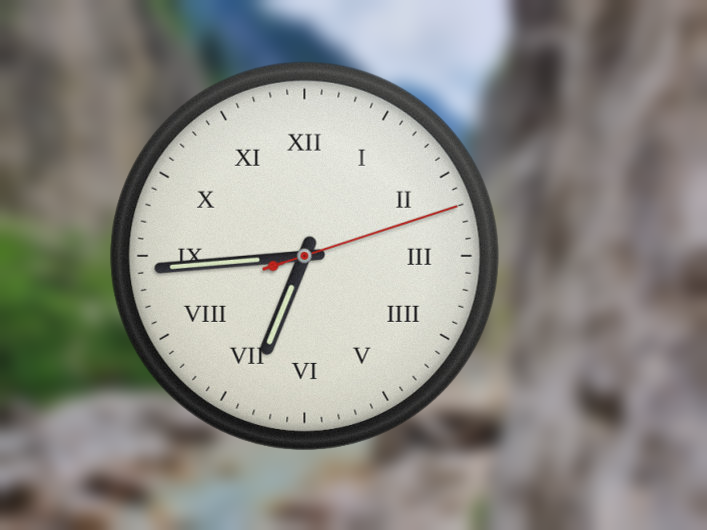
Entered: **6:44:12**
